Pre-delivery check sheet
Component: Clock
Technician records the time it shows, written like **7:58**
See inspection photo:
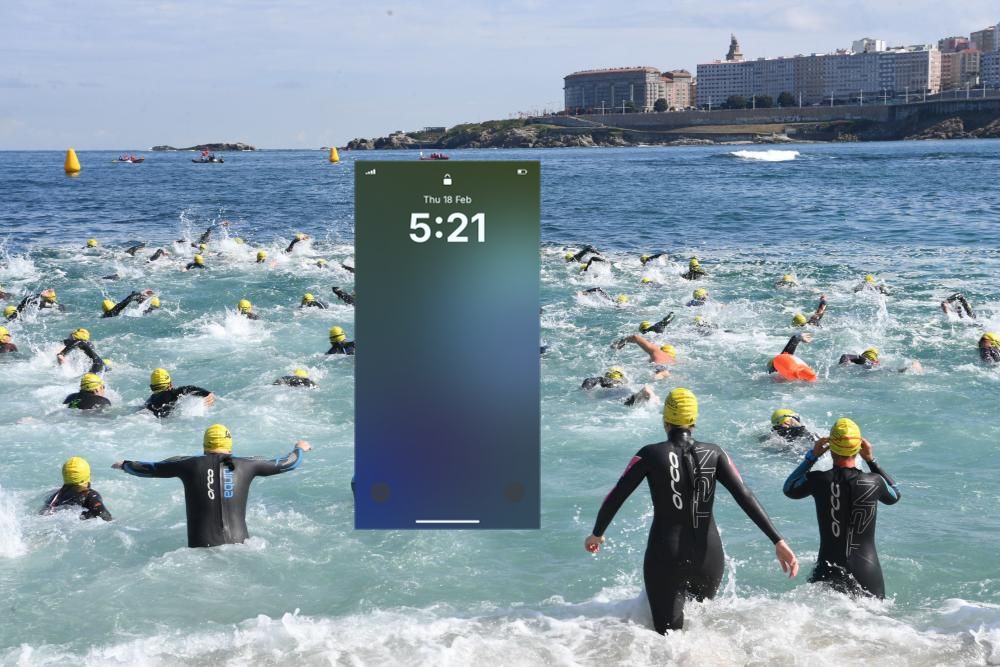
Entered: **5:21**
